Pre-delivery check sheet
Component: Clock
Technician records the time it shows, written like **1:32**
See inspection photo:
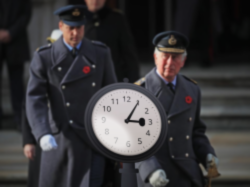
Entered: **3:05**
